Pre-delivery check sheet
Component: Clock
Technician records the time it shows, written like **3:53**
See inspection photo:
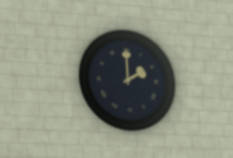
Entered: **2:00**
